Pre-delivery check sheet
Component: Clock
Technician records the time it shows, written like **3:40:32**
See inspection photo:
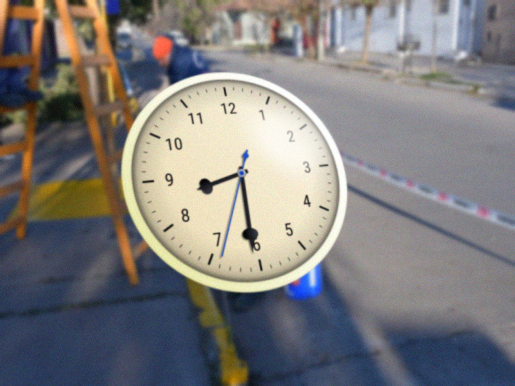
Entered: **8:30:34**
